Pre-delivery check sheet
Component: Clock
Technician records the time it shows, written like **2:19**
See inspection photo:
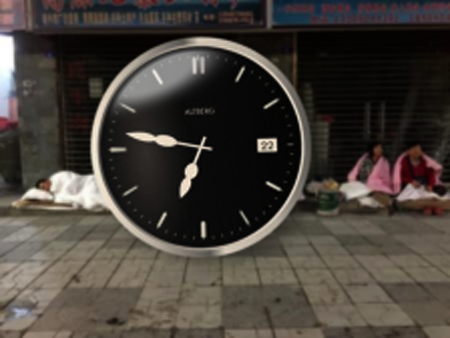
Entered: **6:47**
